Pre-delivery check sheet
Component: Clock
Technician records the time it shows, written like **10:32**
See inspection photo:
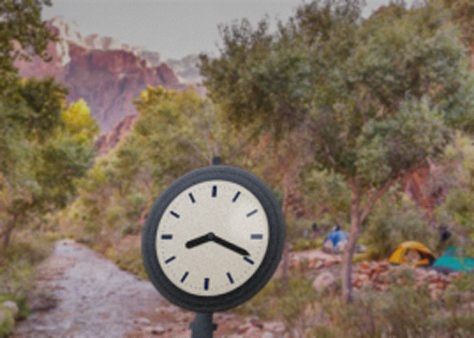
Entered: **8:19**
